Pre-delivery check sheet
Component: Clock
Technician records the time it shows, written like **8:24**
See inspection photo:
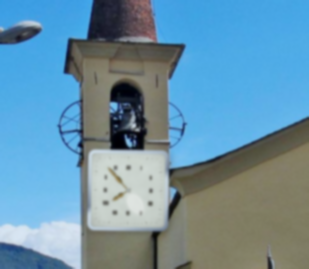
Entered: **7:53**
